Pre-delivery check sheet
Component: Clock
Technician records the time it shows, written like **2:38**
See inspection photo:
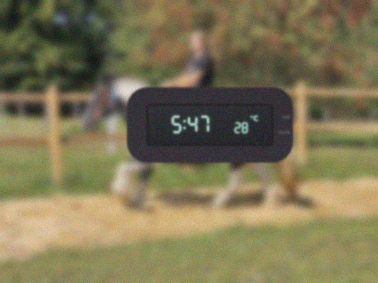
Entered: **5:47**
